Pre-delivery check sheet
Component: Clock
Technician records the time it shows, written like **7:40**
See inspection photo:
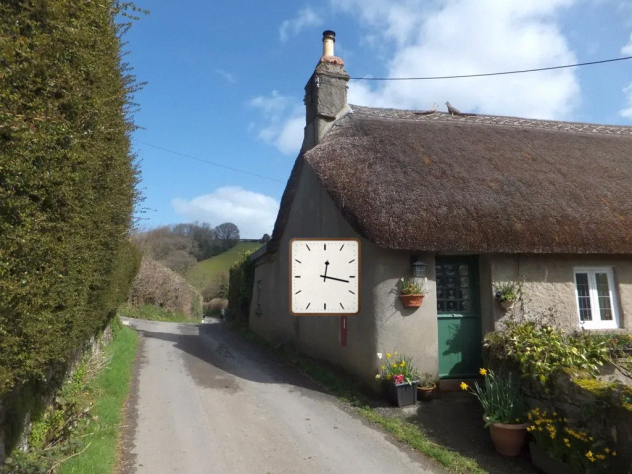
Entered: **12:17**
